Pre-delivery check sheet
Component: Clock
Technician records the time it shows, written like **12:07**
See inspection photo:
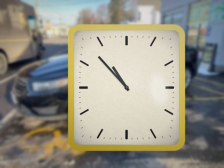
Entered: **10:53**
